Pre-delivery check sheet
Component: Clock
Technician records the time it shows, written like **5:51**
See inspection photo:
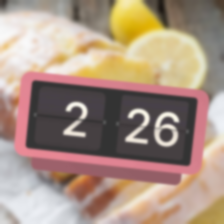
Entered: **2:26**
